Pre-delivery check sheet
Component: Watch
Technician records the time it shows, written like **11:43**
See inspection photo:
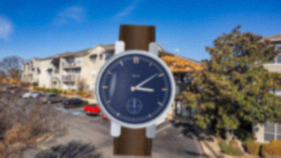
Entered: **3:09**
